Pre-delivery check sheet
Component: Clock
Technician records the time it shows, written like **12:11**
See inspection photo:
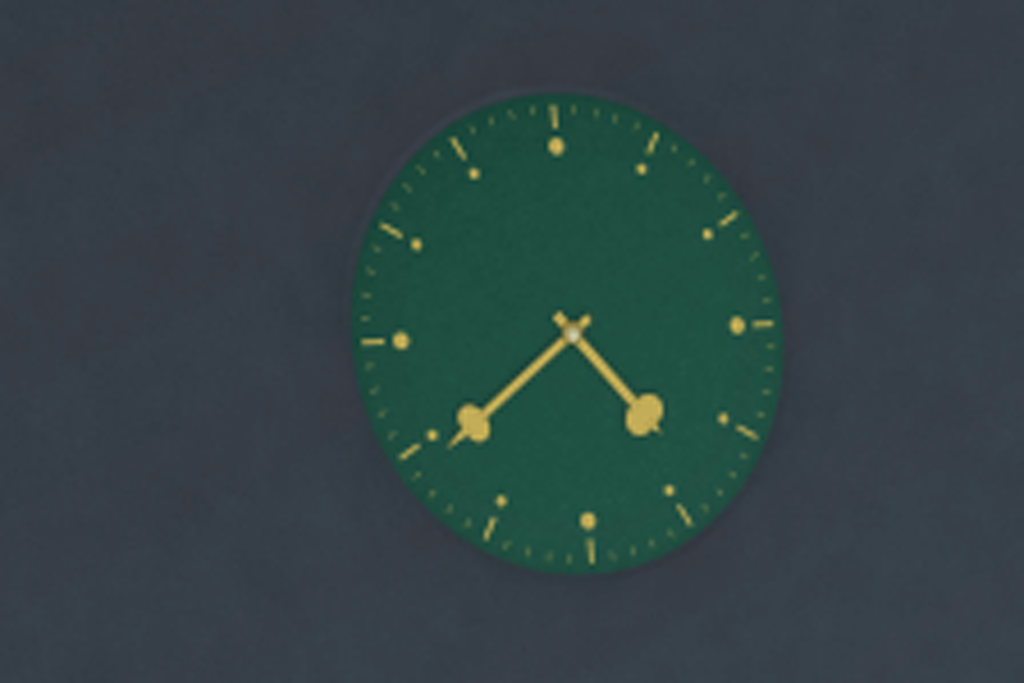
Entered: **4:39**
